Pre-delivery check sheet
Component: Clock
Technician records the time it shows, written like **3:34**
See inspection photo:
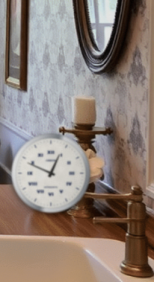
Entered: **12:49**
